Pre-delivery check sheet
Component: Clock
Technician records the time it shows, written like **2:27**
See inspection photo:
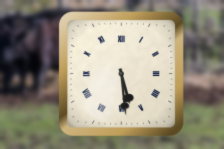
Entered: **5:29**
